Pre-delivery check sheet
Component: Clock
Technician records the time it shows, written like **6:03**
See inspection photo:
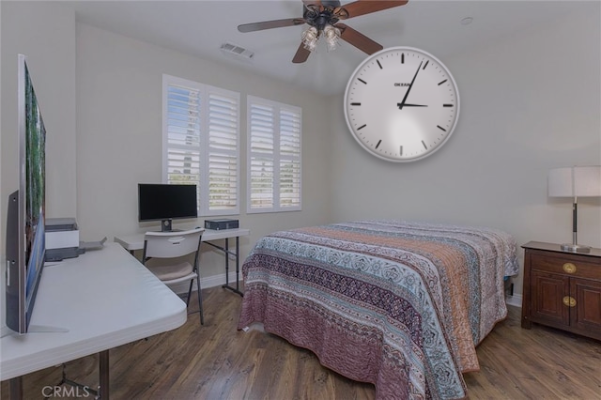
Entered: **3:04**
